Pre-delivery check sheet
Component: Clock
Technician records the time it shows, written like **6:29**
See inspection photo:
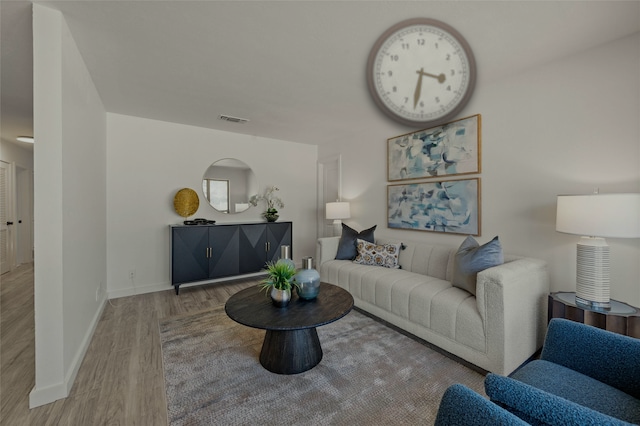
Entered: **3:32**
